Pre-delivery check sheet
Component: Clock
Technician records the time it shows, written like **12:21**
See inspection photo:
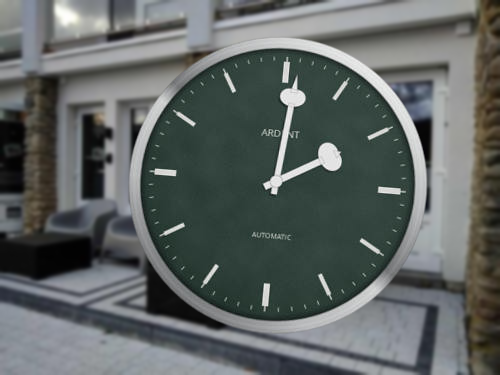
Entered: **2:01**
